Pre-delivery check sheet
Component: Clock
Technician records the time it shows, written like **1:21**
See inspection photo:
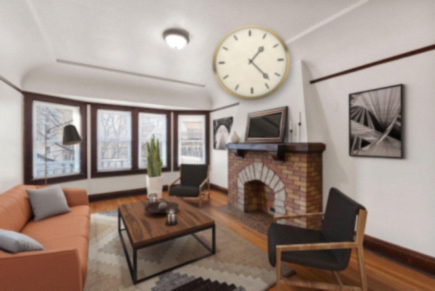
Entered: **1:23**
